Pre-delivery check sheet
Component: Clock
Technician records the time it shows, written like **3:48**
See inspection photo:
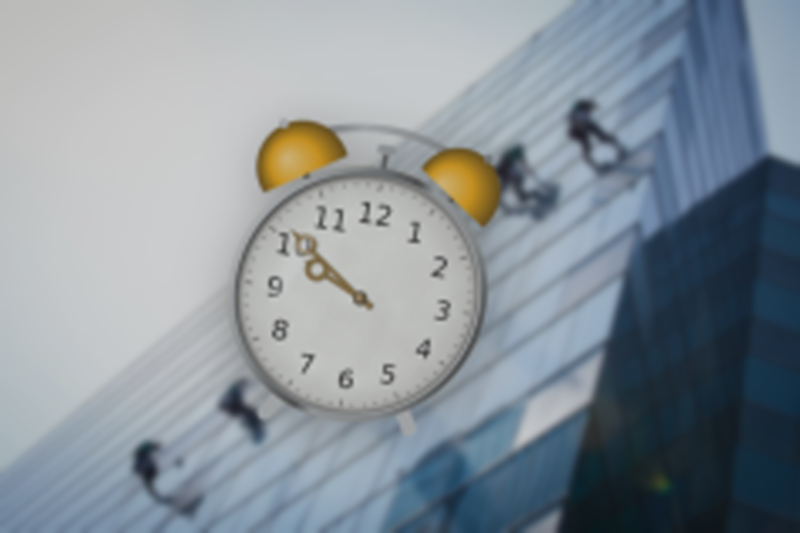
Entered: **9:51**
